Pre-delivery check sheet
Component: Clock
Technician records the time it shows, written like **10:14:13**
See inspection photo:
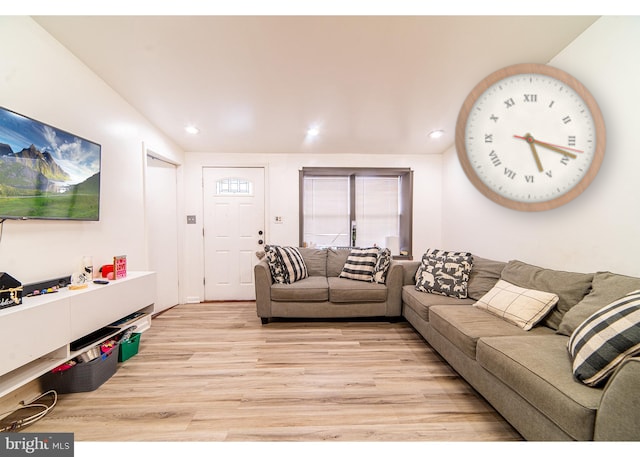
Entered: **5:18:17**
